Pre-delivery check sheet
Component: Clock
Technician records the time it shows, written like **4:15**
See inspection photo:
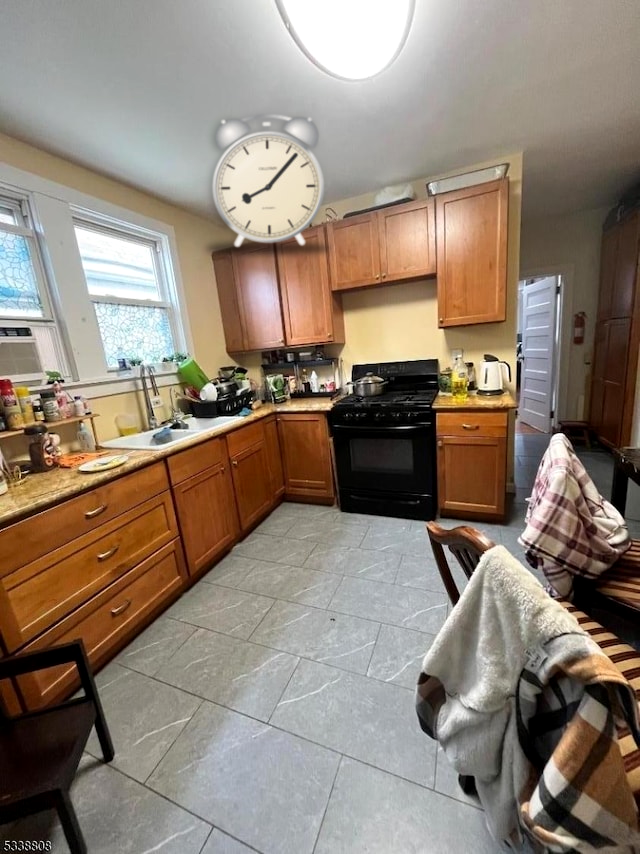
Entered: **8:07**
